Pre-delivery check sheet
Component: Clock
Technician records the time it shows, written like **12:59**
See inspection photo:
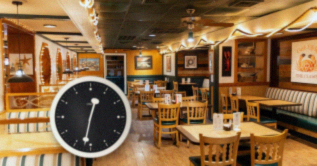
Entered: **12:32**
